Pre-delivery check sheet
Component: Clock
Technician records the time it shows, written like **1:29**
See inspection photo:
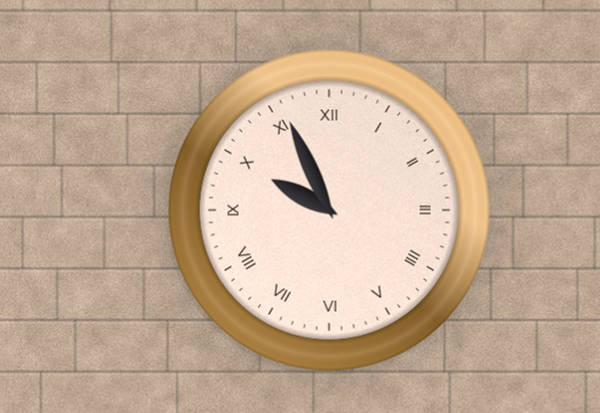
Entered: **9:56**
